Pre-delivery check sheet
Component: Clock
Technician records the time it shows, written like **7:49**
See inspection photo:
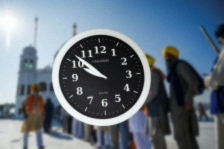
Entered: **9:52**
